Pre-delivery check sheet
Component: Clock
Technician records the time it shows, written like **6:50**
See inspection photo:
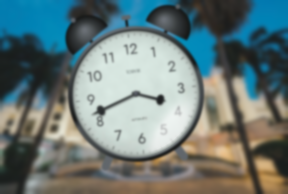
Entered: **3:42**
